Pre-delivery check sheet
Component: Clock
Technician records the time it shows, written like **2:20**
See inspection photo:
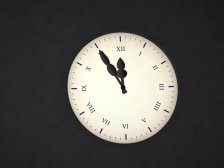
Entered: **11:55**
